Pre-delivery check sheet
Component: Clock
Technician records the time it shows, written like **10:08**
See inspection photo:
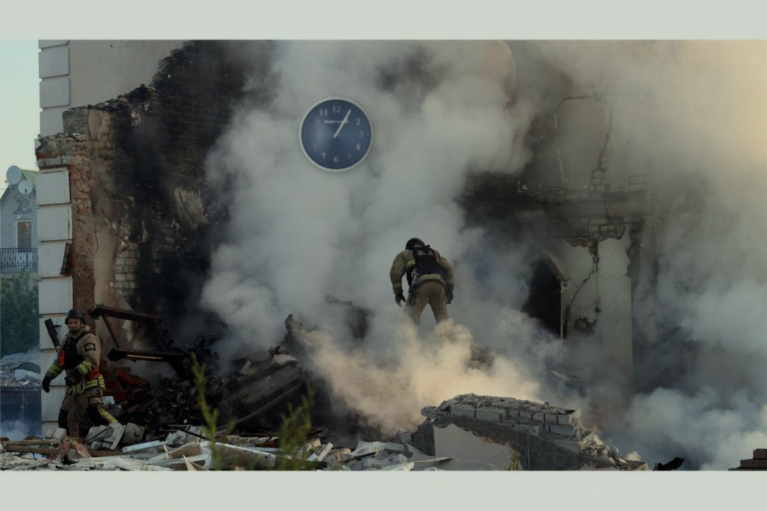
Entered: **1:05**
